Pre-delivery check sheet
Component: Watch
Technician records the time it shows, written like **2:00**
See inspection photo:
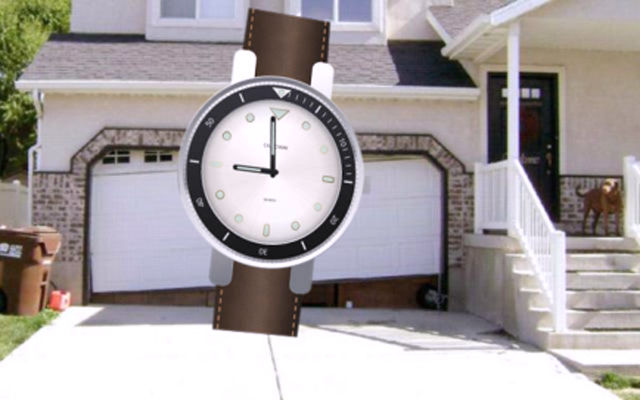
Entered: **8:59**
